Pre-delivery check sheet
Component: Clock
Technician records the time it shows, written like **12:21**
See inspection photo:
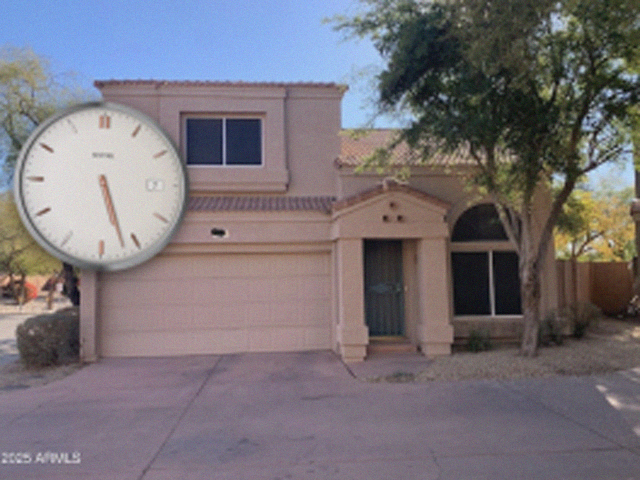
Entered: **5:27**
